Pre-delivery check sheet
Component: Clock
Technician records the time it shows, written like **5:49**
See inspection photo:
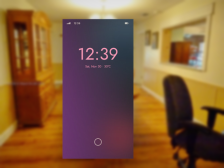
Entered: **12:39**
